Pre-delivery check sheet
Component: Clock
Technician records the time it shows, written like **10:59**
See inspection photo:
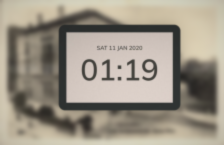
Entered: **1:19**
